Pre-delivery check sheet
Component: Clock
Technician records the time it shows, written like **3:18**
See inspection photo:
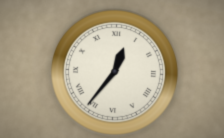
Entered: **12:36**
